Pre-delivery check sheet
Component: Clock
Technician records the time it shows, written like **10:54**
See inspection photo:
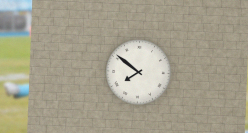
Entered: **7:51**
